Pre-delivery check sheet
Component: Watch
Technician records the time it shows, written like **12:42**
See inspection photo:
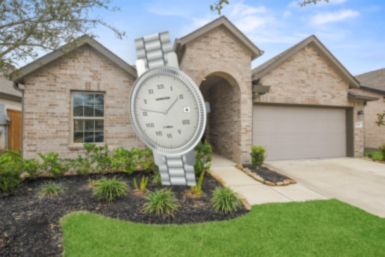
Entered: **1:47**
